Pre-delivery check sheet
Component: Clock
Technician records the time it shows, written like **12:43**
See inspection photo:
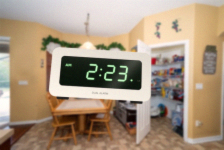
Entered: **2:23**
